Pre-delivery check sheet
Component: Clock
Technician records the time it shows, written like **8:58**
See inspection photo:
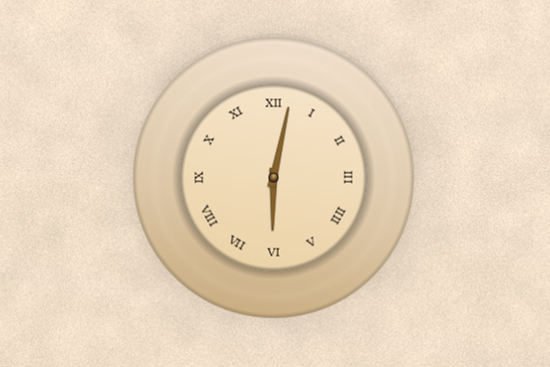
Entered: **6:02**
